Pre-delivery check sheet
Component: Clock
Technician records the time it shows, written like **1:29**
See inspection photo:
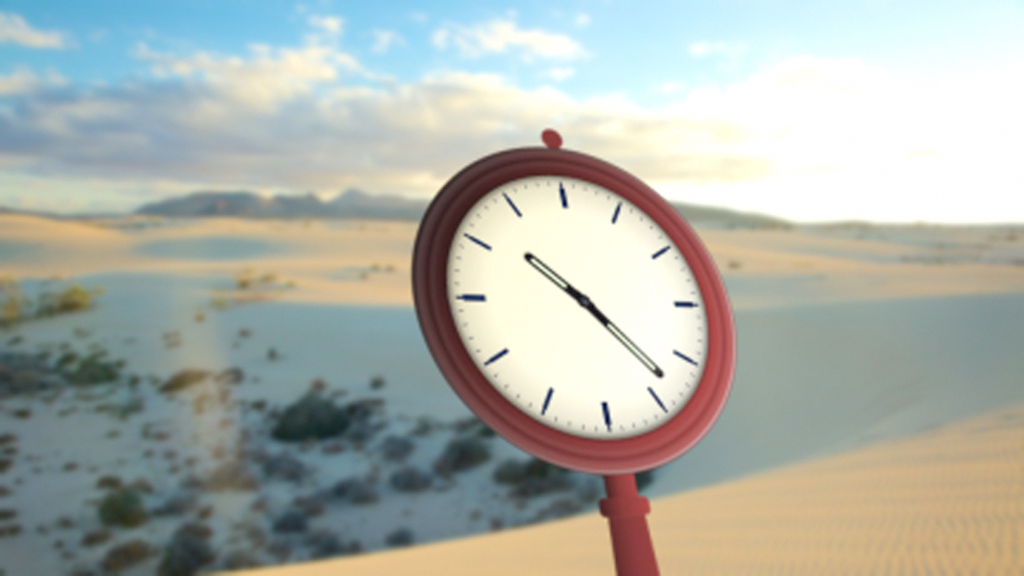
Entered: **10:23**
